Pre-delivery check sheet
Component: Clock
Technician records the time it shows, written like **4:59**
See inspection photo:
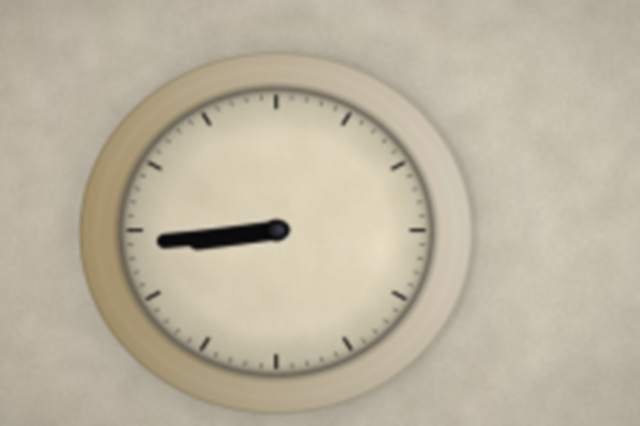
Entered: **8:44**
